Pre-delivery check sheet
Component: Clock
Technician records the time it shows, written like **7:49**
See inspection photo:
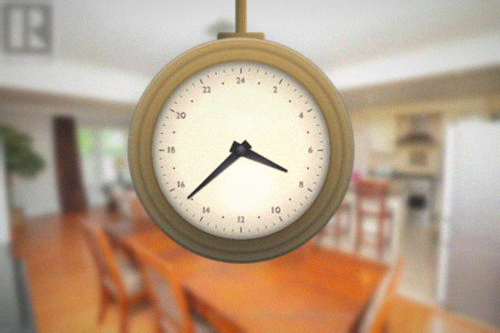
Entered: **7:38**
